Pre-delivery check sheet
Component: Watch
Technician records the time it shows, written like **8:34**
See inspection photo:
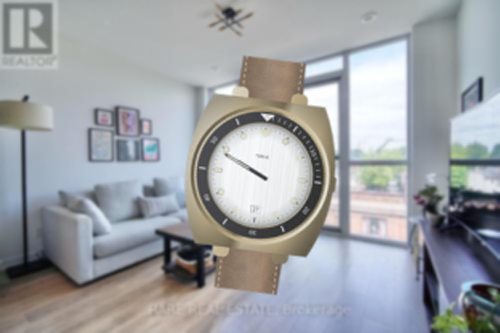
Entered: **9:49**
